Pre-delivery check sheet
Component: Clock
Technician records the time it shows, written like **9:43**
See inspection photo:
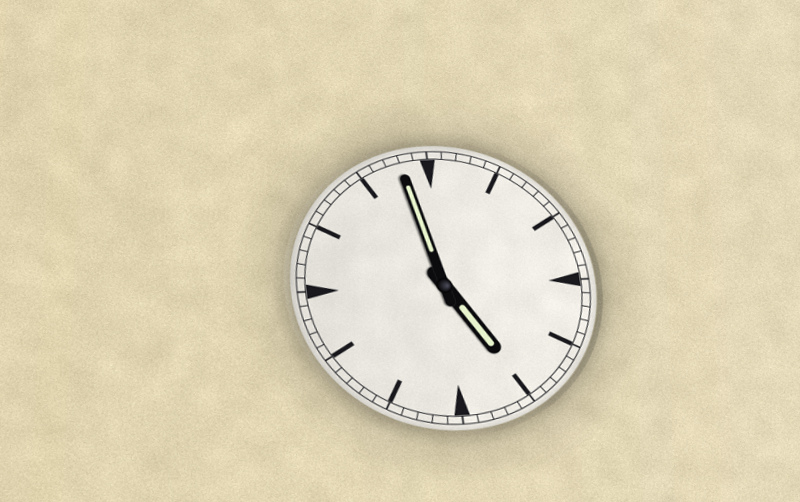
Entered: **4:58**
